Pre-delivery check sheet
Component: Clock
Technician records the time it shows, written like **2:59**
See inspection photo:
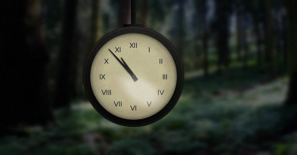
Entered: **10:53**
